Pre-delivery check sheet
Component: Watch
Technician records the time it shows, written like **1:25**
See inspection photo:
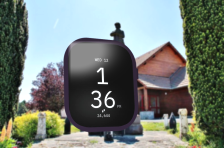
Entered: **1:36**
